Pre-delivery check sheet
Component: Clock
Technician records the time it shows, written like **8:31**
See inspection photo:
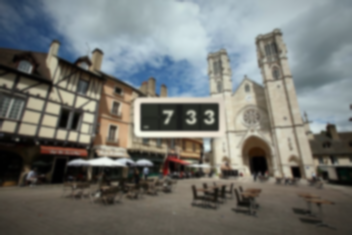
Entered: **7:33**
